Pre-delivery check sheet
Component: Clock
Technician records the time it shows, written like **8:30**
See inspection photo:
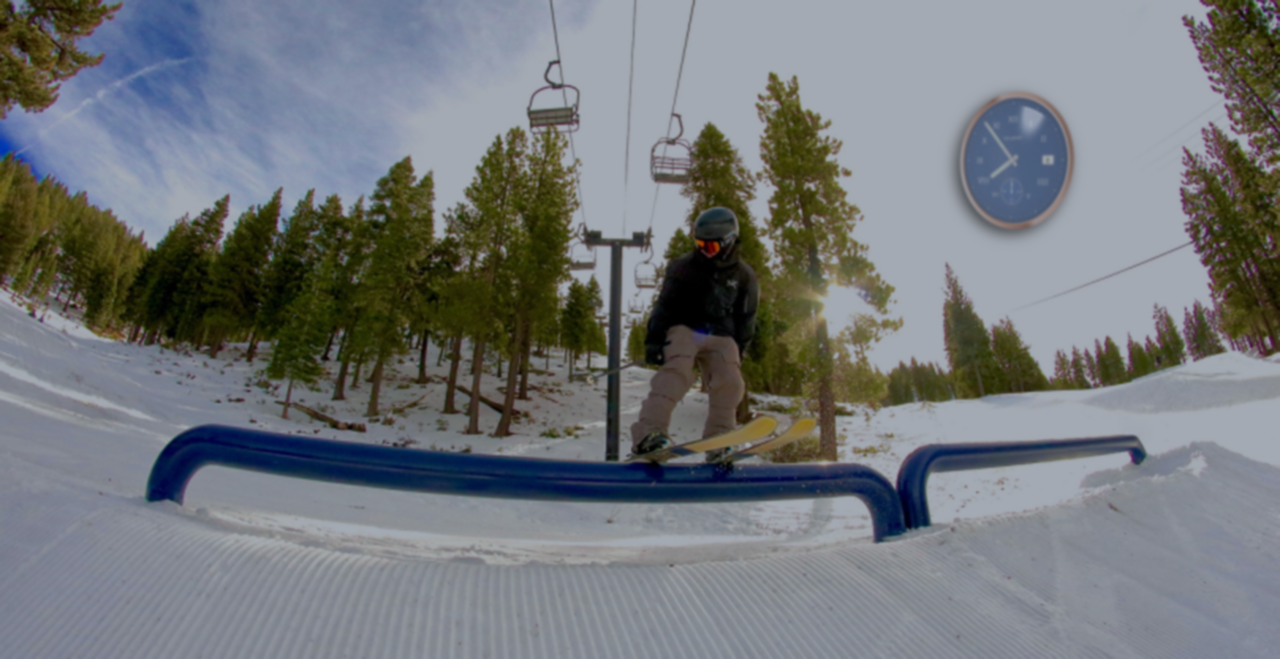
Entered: **7:53**
